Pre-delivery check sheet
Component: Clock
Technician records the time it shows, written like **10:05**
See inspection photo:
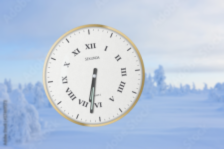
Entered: **6:32**
